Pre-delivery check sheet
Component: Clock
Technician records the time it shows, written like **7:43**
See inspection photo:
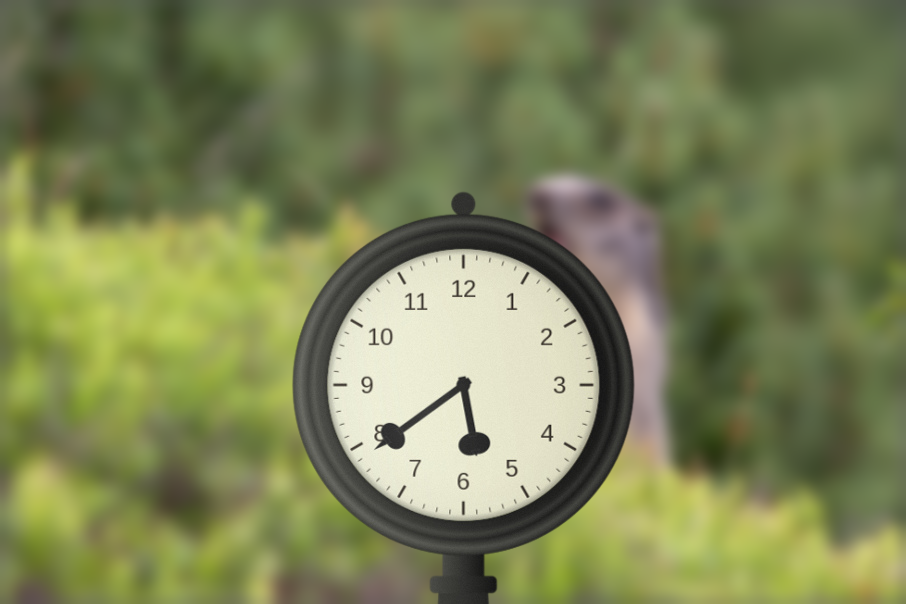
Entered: **5:39**
